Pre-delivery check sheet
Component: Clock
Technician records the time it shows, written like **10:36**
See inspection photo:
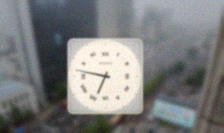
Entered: **6:47**
